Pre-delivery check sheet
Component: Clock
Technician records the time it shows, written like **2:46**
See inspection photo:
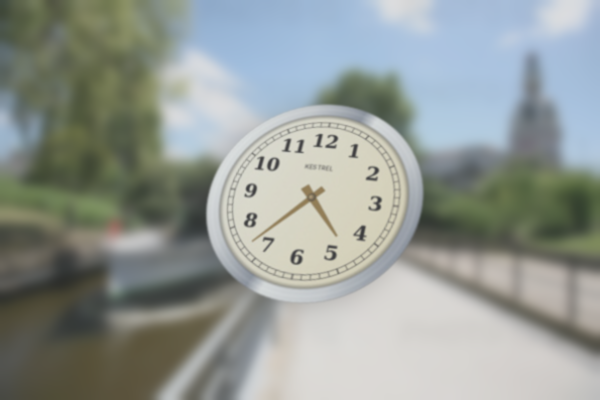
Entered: **4:37**
